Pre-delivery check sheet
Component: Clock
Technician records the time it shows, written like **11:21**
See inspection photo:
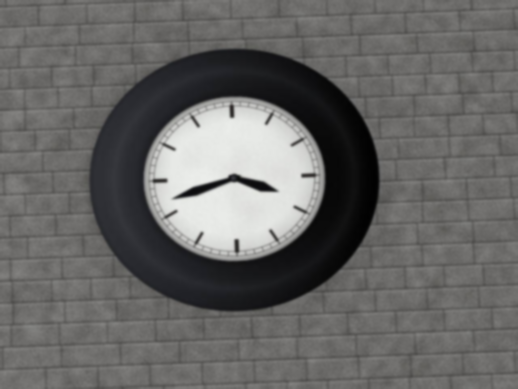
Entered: **3:42**
